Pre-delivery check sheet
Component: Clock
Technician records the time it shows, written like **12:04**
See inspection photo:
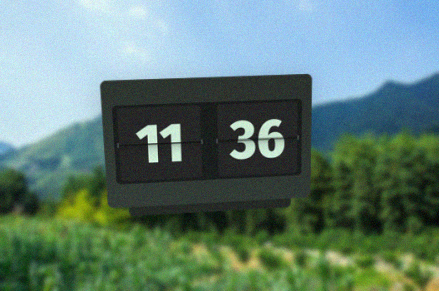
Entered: **11:36**
